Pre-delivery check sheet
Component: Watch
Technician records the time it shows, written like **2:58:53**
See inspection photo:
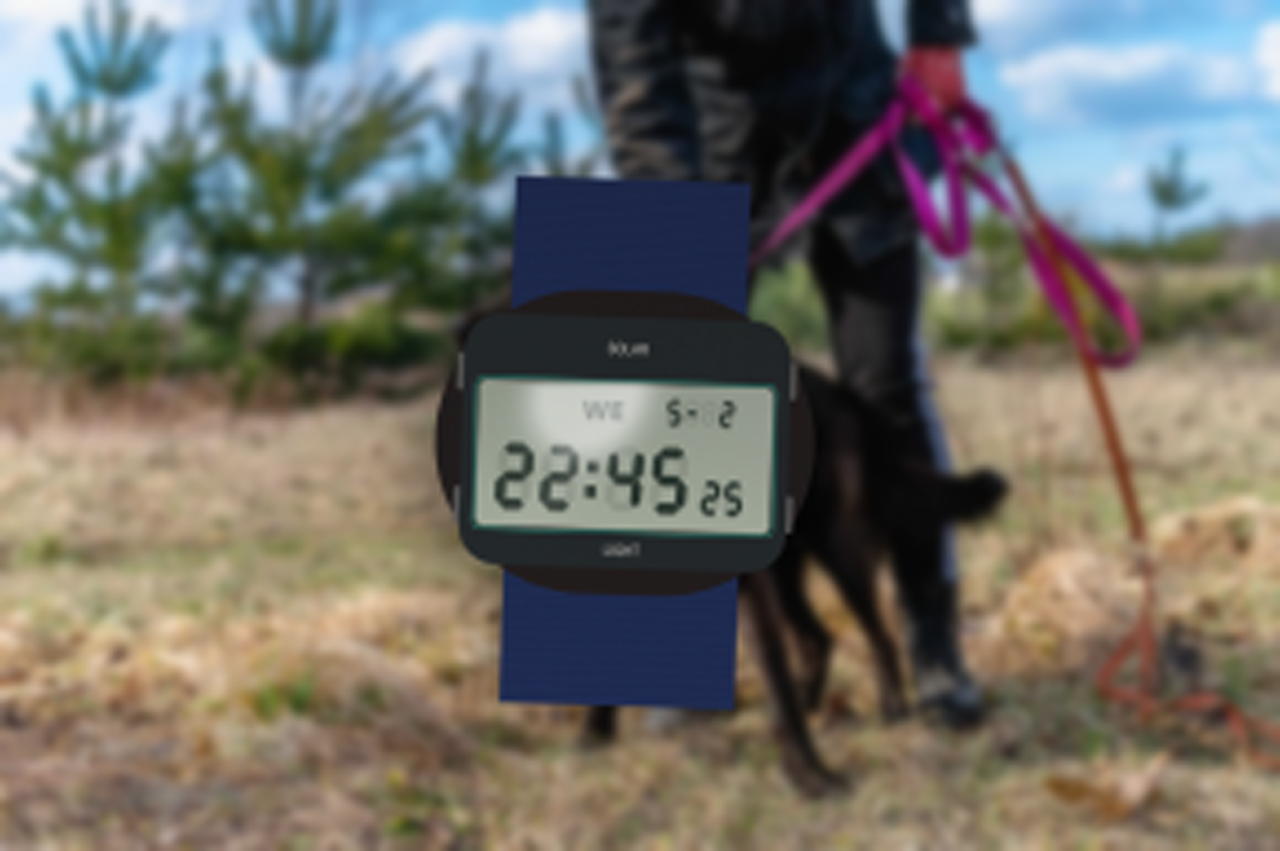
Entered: **22:45:25**
